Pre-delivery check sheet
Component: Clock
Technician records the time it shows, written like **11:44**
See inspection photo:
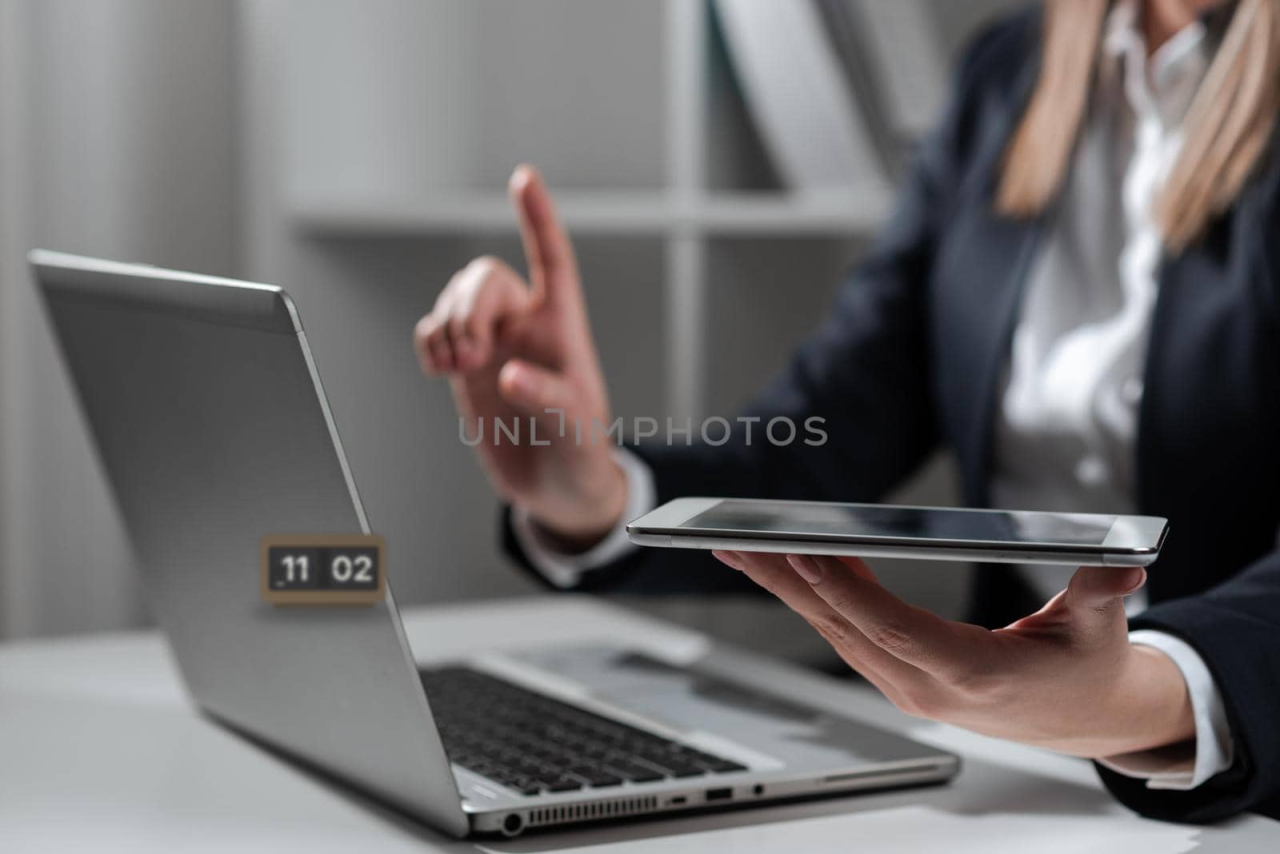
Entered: **11:02**
